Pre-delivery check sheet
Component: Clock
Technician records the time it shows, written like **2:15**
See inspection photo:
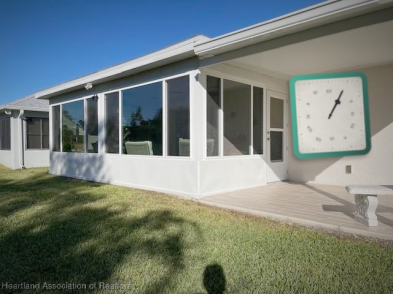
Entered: **1:05**
